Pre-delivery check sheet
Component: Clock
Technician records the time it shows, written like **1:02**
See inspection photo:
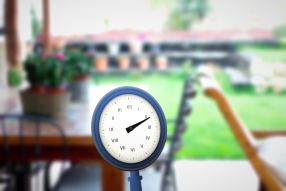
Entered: **2:11**
